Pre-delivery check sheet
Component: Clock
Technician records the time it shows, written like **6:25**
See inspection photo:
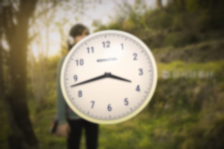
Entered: **3:43**
